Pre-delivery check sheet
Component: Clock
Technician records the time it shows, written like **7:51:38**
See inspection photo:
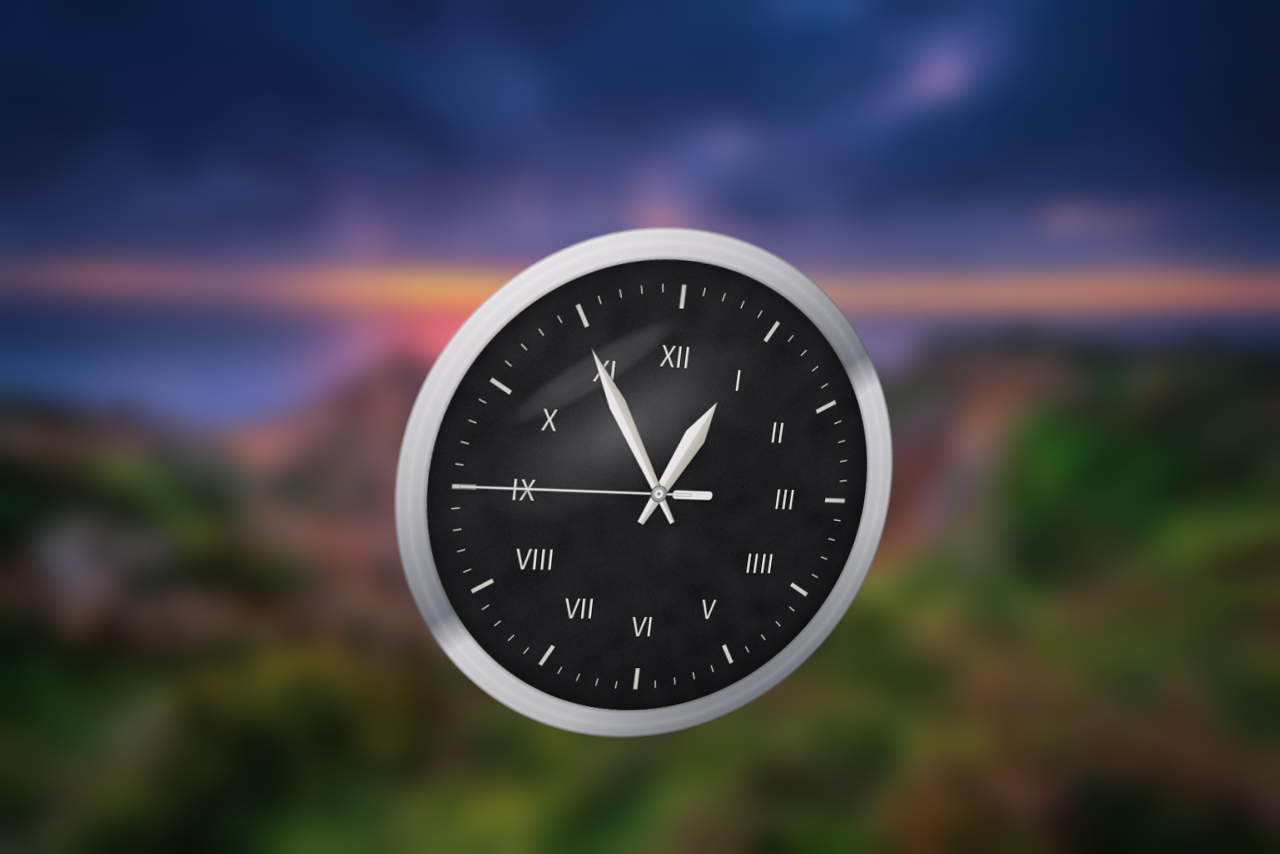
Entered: **12:54:45**
